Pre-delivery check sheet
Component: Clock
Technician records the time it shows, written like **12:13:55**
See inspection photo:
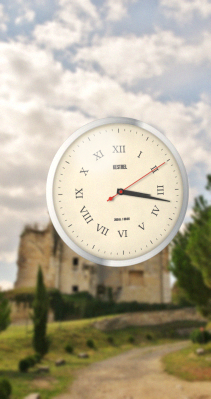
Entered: **3:17:10**
